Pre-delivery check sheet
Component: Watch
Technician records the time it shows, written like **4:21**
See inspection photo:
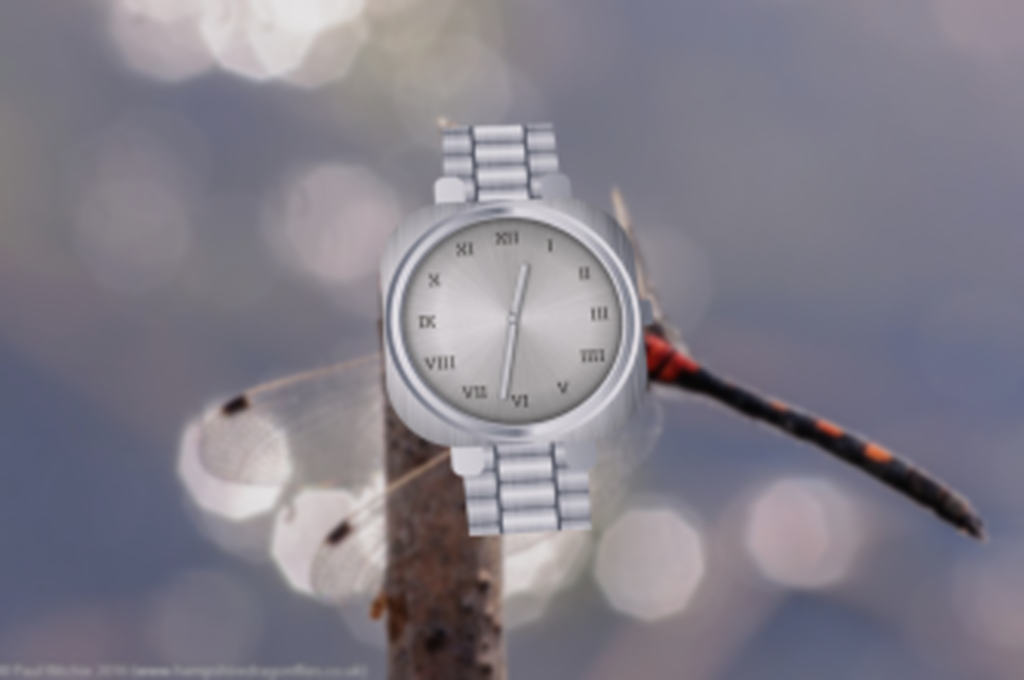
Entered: **12:32**
